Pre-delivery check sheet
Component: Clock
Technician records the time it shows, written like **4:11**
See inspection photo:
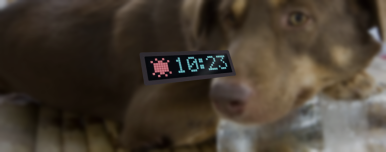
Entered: **10:23**
